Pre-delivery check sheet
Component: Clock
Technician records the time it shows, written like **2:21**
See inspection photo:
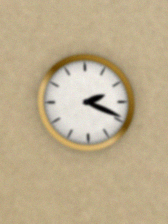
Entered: **2:19**
